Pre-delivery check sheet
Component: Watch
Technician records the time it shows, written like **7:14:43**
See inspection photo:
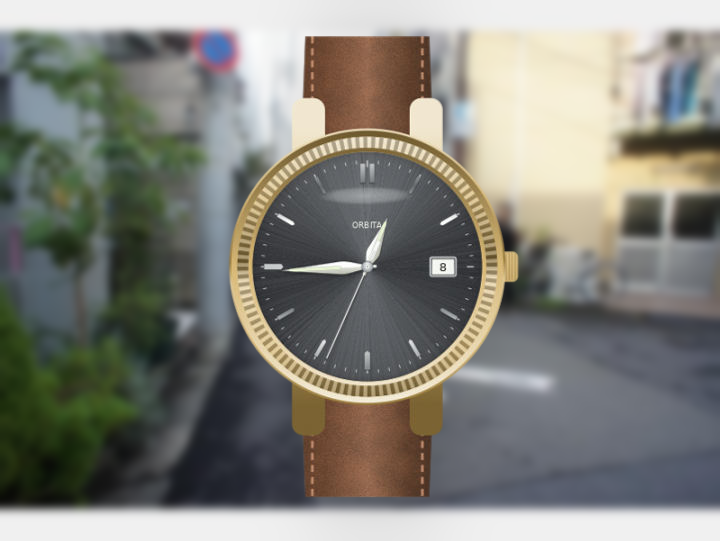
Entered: **12:44:34**
